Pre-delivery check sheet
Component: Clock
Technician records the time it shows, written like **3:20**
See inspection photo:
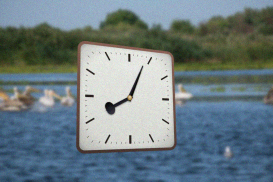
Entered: **8:04**
